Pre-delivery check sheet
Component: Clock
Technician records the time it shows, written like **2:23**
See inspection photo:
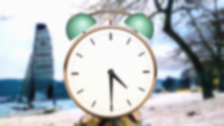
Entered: **4:30**
